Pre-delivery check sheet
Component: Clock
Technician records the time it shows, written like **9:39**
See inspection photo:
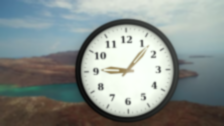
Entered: **9:07**
